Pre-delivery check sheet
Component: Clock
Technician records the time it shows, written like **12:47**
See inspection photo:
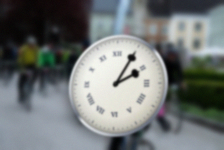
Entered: **2:05**
